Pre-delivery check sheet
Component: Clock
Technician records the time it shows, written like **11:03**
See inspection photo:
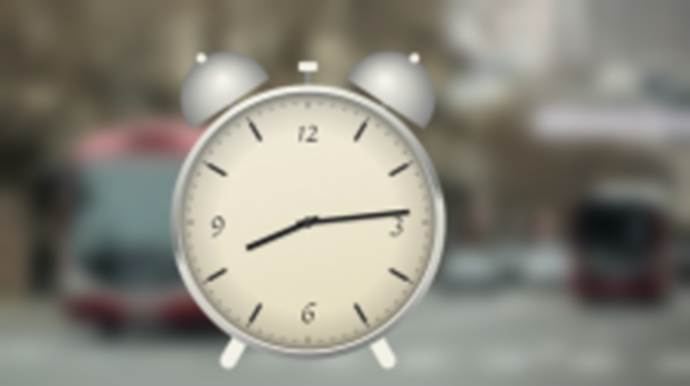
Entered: **8:14**
